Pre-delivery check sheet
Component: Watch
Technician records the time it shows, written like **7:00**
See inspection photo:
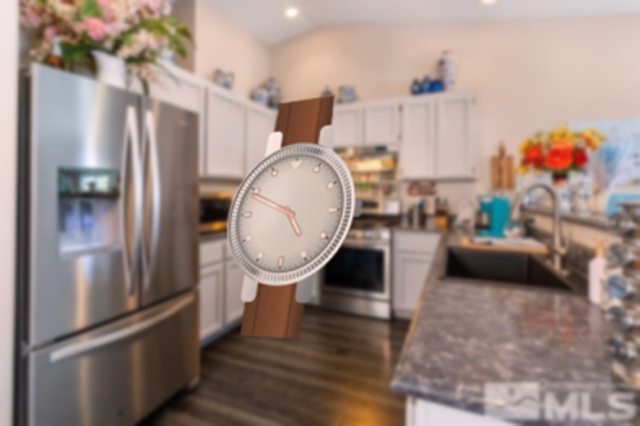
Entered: **4:49**
